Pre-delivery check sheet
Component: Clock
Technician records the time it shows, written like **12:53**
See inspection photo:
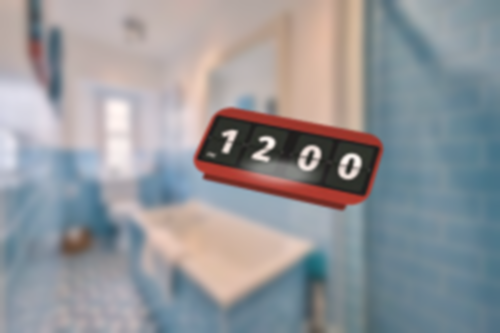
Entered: **12:00**
